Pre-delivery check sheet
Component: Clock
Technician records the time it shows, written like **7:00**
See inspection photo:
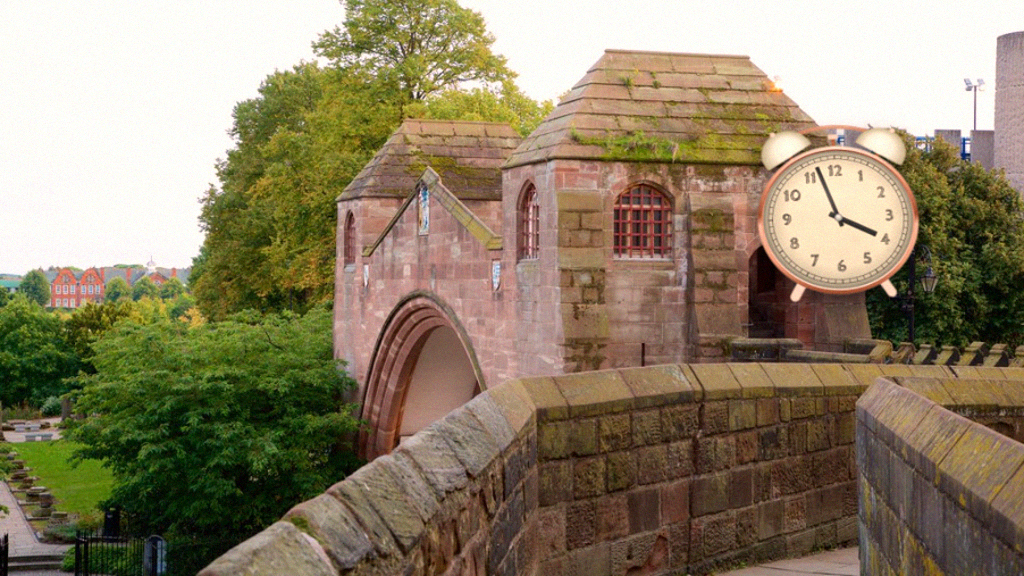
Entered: **3:57**
